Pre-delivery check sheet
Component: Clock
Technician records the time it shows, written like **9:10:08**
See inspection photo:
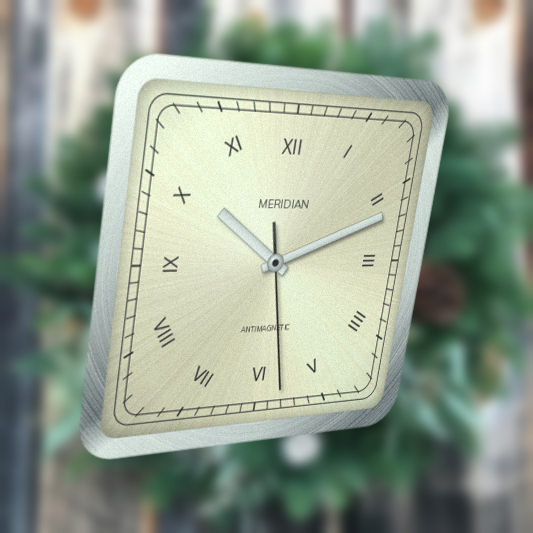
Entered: **10:11:28**
